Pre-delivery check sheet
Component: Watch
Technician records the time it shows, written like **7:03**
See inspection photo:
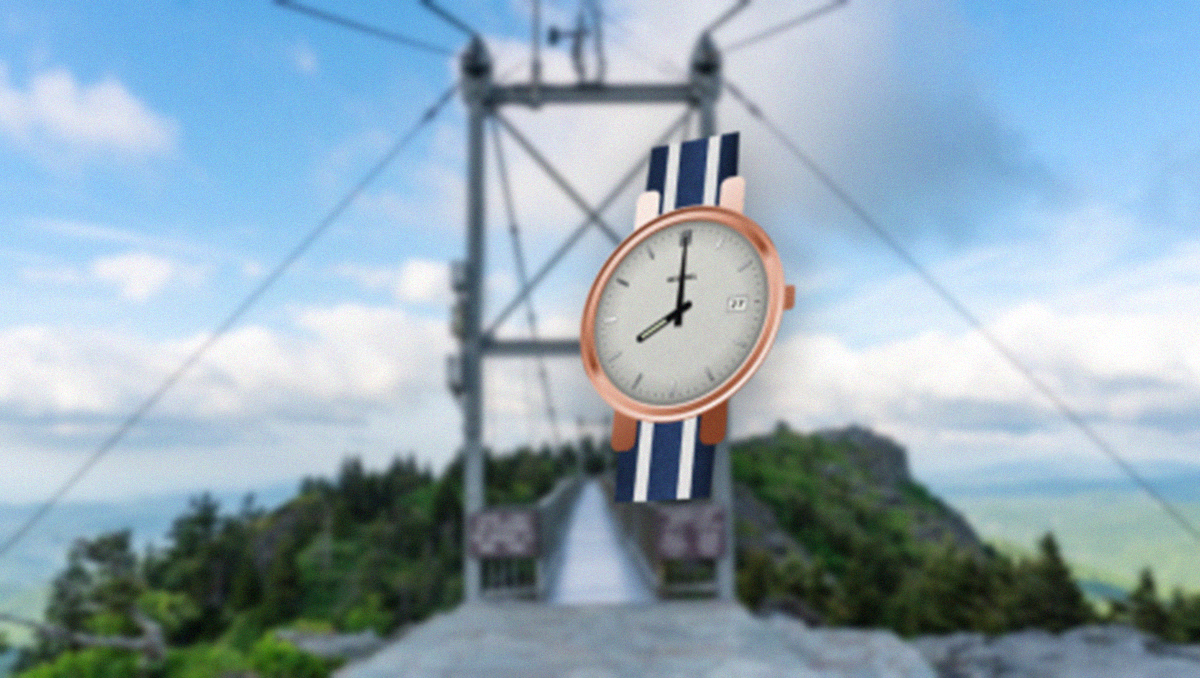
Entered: **8:00**
